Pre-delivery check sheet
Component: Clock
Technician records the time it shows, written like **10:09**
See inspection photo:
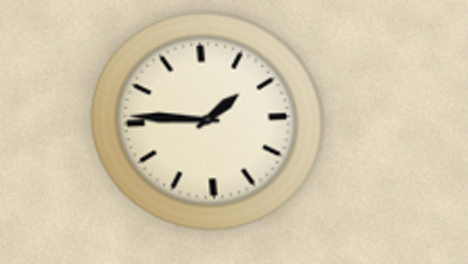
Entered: **1:46**
